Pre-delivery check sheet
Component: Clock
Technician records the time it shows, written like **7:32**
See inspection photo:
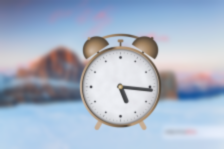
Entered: **5:16**
